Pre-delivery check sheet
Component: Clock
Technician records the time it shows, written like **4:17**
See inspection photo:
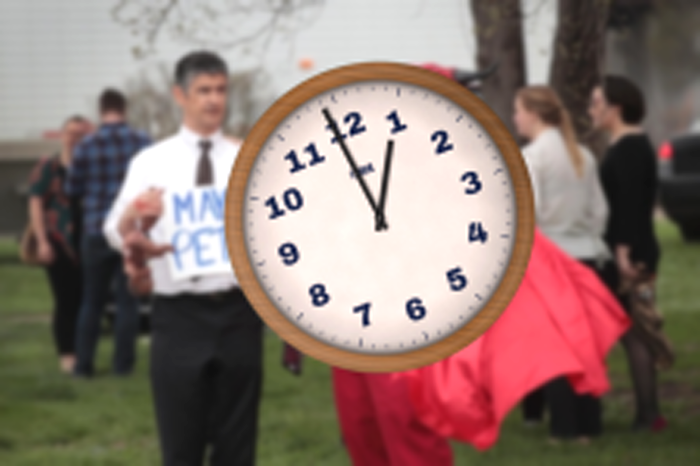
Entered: **12:59**
